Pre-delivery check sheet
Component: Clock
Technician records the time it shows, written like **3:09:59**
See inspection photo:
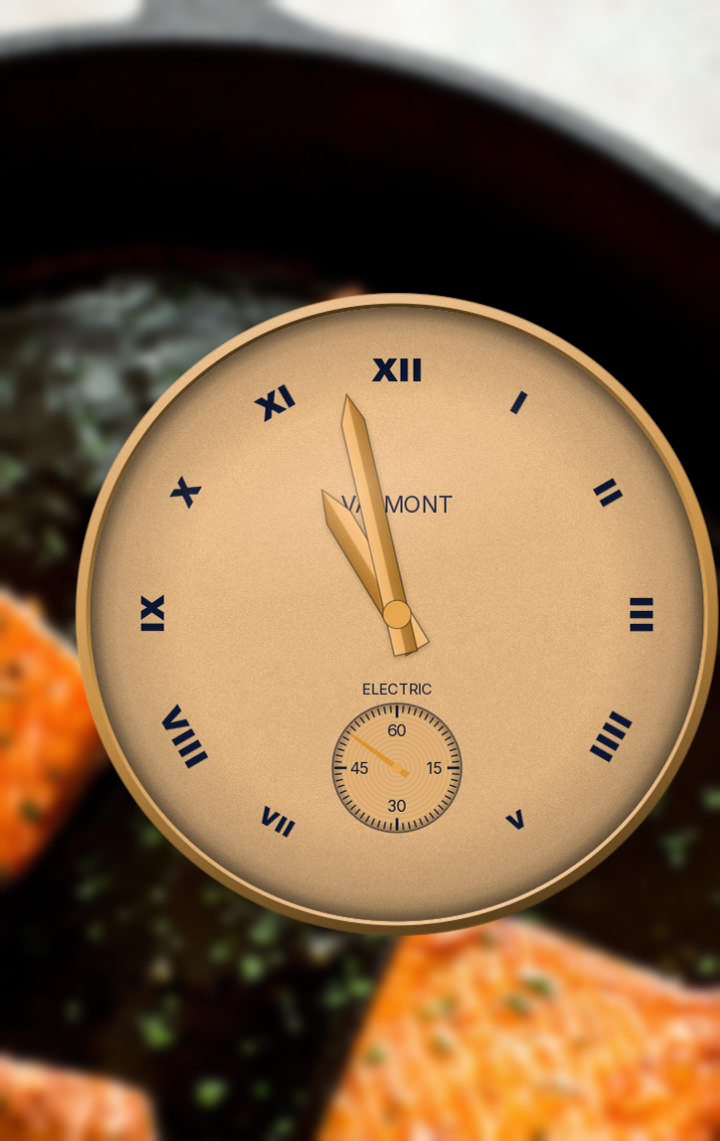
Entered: **10:57:51**
